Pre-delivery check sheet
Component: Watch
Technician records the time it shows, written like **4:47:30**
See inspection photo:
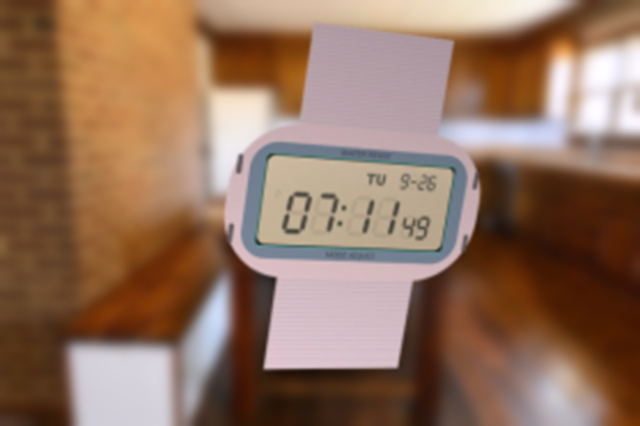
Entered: **7:11:49**
